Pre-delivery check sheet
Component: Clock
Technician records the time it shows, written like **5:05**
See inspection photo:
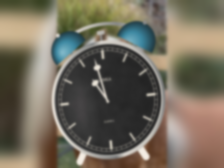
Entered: **10:58**
